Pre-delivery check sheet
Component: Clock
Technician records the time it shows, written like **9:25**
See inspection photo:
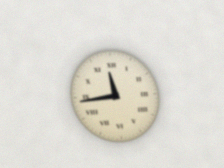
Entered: **11:44**
